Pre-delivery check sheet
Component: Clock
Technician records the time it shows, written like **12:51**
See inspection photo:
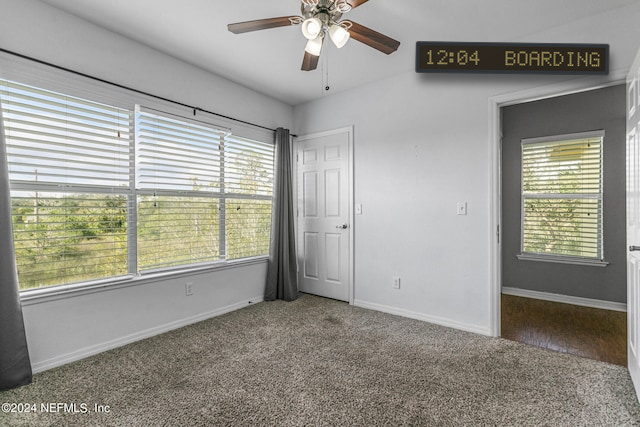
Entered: **12:04**
